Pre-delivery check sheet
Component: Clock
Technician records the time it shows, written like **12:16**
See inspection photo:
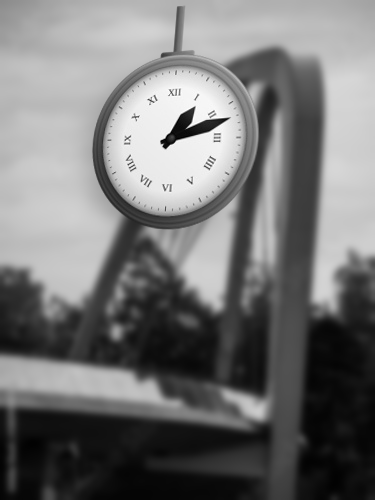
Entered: **1:12**
